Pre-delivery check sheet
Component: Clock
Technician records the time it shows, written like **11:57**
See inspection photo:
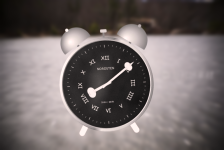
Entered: **8:09**
